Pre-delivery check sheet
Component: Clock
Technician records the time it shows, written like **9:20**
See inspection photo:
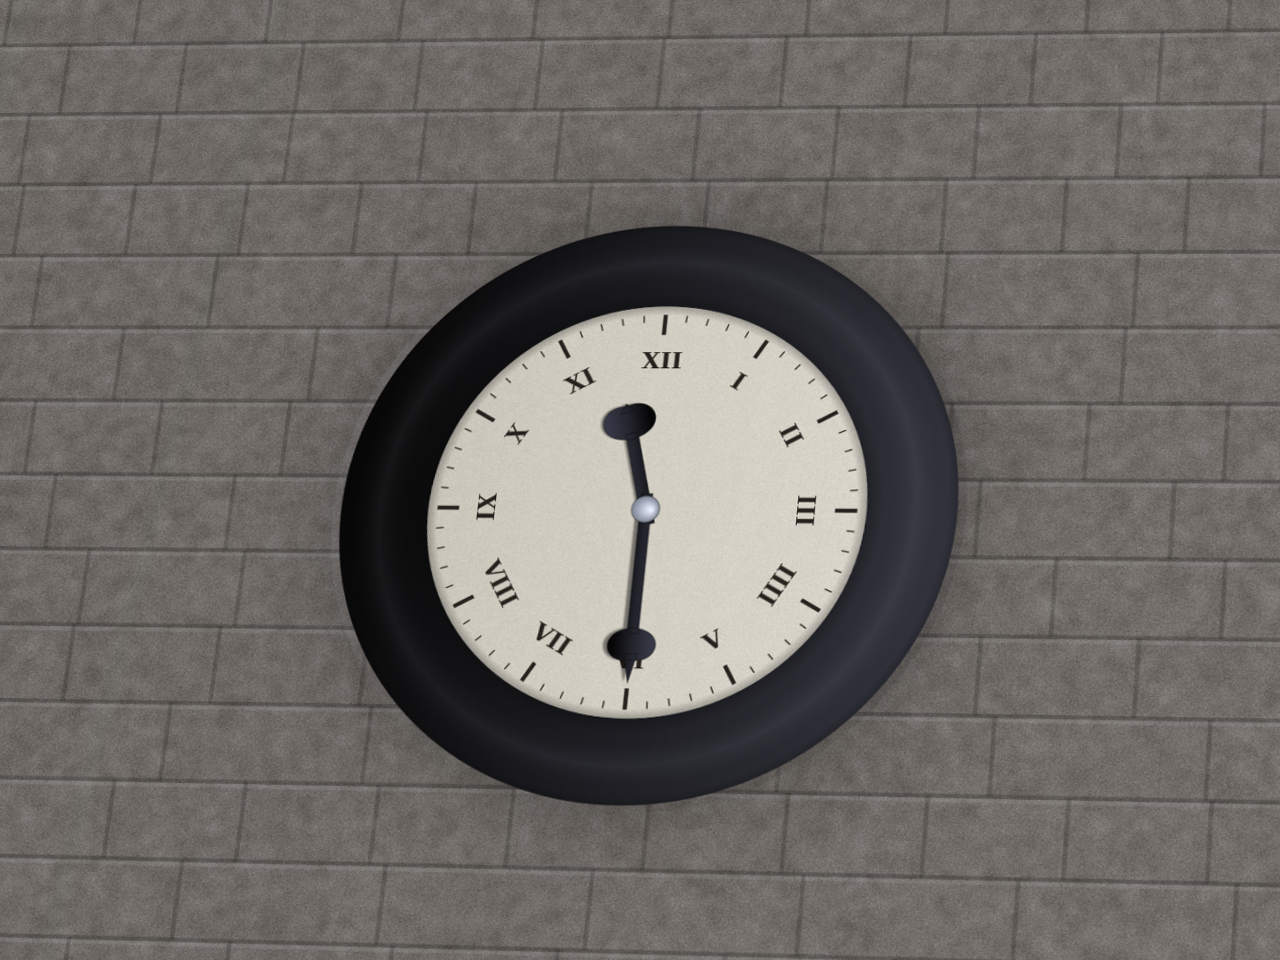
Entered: **11:30**
